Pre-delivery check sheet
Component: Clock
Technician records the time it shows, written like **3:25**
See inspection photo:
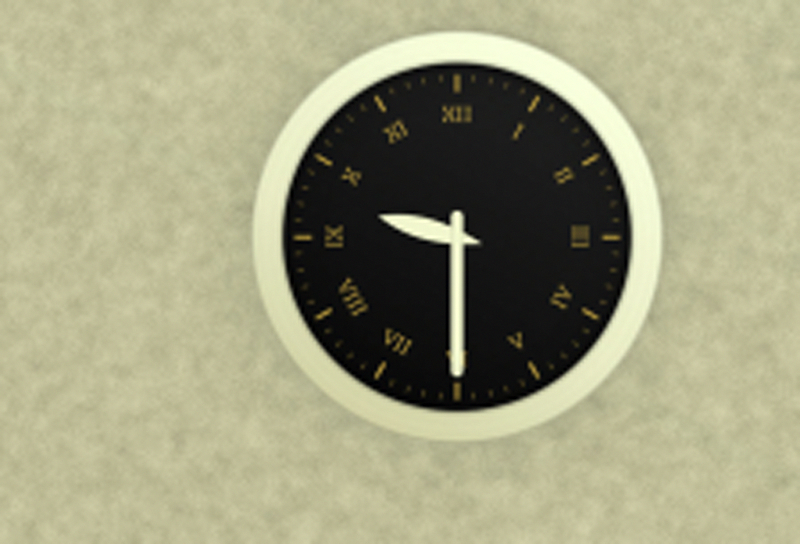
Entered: **9:30**
